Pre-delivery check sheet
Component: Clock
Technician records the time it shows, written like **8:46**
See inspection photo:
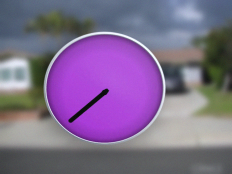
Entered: **7:38**
